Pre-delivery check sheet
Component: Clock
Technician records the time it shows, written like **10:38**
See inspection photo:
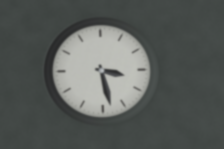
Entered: **3:28**
